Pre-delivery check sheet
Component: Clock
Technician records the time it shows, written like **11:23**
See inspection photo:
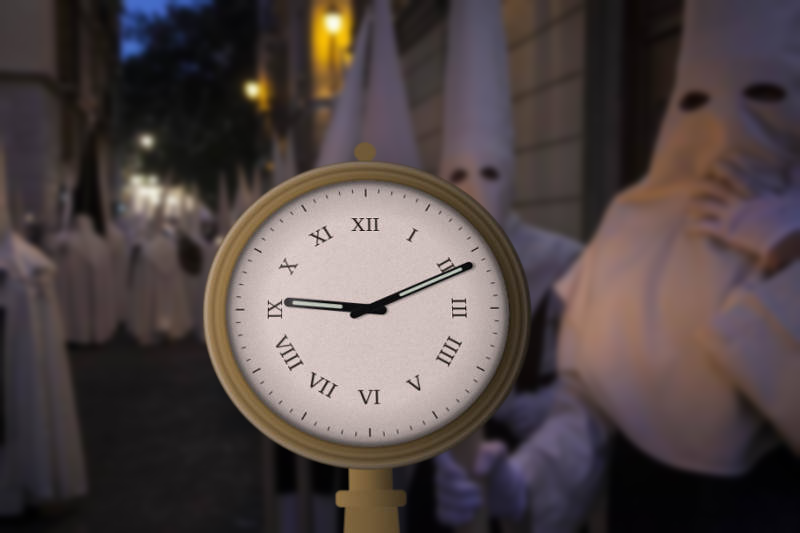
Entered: **9:11**
